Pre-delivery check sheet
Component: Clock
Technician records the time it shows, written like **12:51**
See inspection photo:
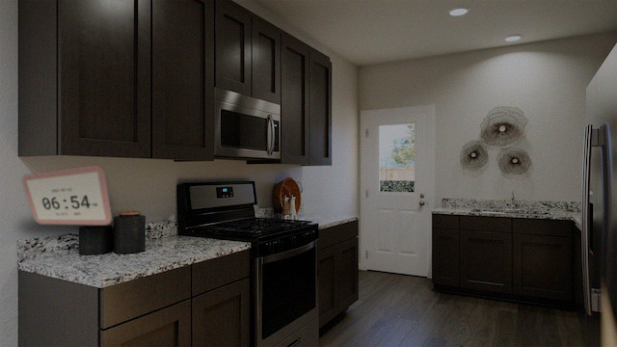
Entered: **6:54**
